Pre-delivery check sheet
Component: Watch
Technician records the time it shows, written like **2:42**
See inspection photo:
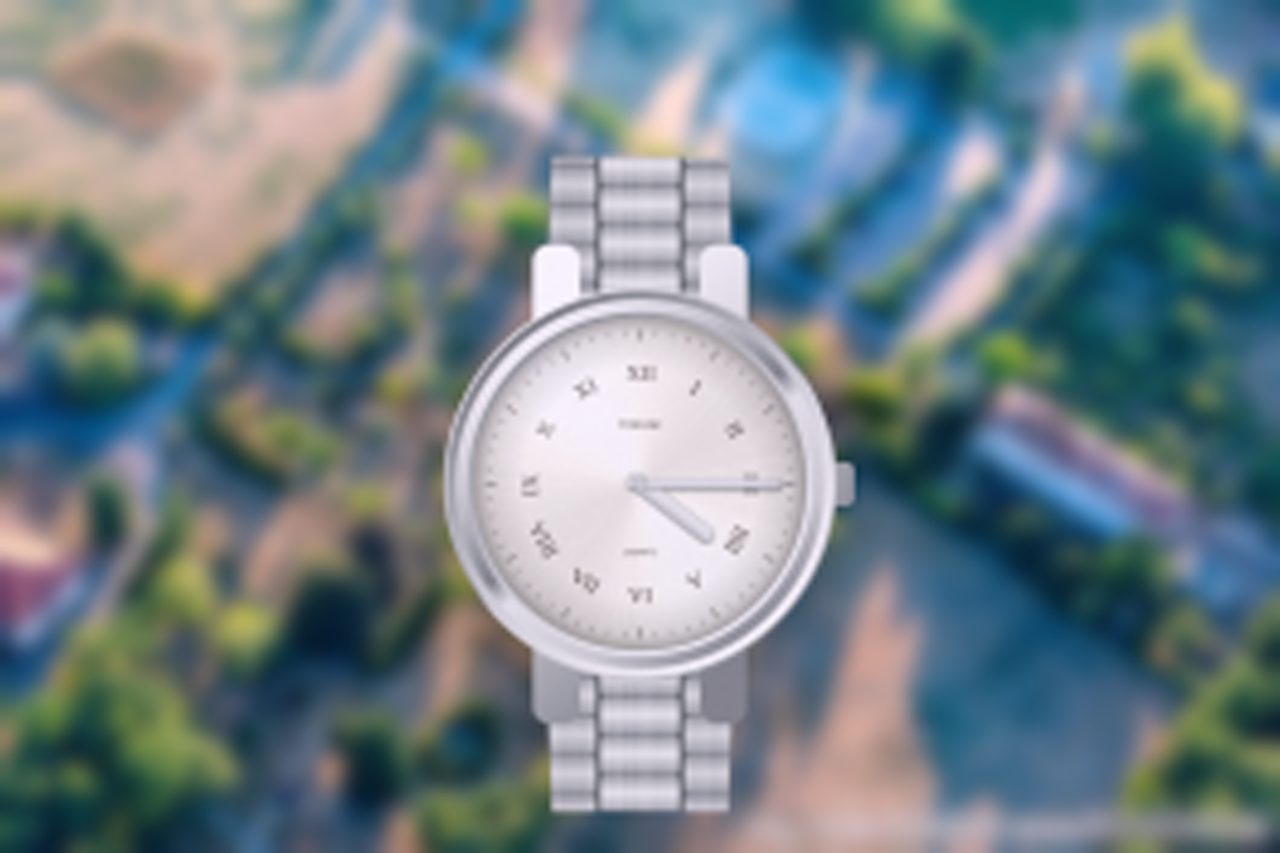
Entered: **4:15**
